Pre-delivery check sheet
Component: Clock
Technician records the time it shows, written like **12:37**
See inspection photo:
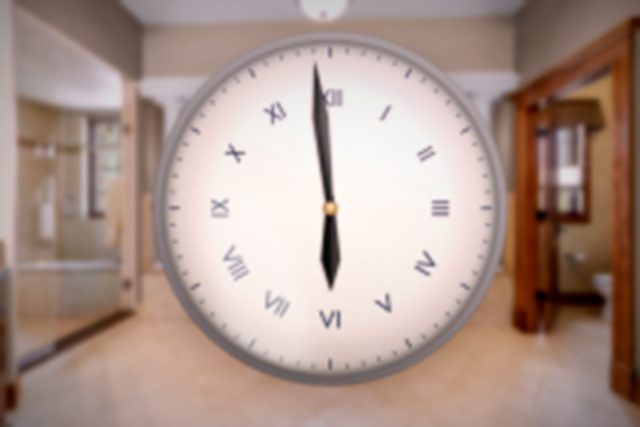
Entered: **5:59**
